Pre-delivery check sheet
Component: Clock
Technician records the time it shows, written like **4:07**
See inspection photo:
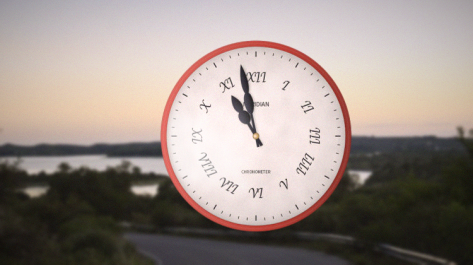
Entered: **10:58**
